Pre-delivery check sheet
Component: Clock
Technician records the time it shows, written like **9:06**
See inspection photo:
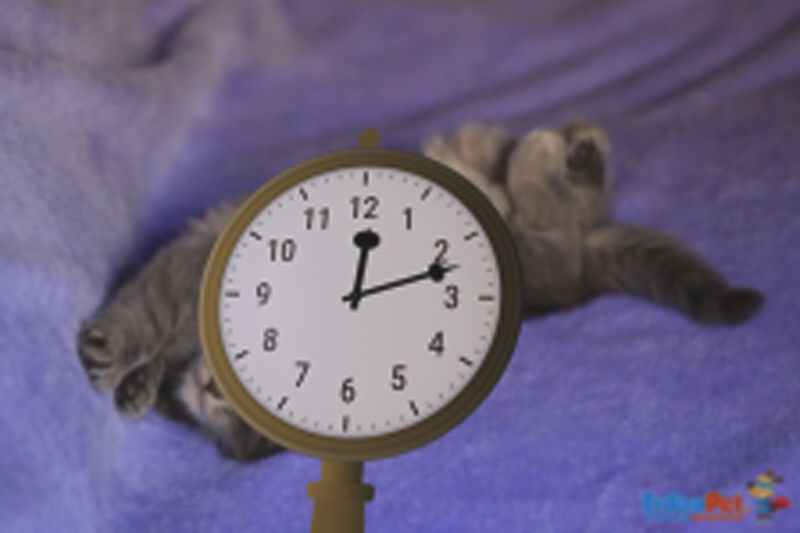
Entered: **12:12**
